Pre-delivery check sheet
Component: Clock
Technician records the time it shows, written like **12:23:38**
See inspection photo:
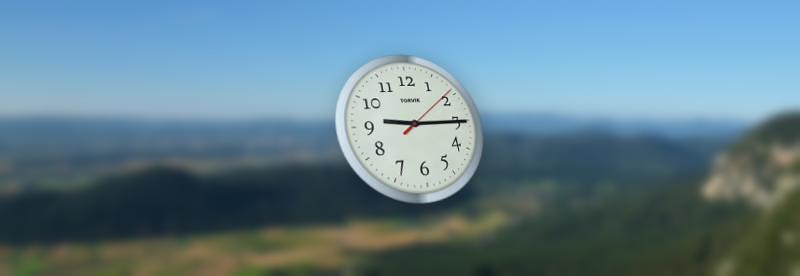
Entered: **9:15:09**
